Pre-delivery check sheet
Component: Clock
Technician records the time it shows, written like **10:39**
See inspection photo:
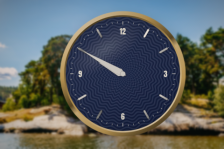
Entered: **9:50**
